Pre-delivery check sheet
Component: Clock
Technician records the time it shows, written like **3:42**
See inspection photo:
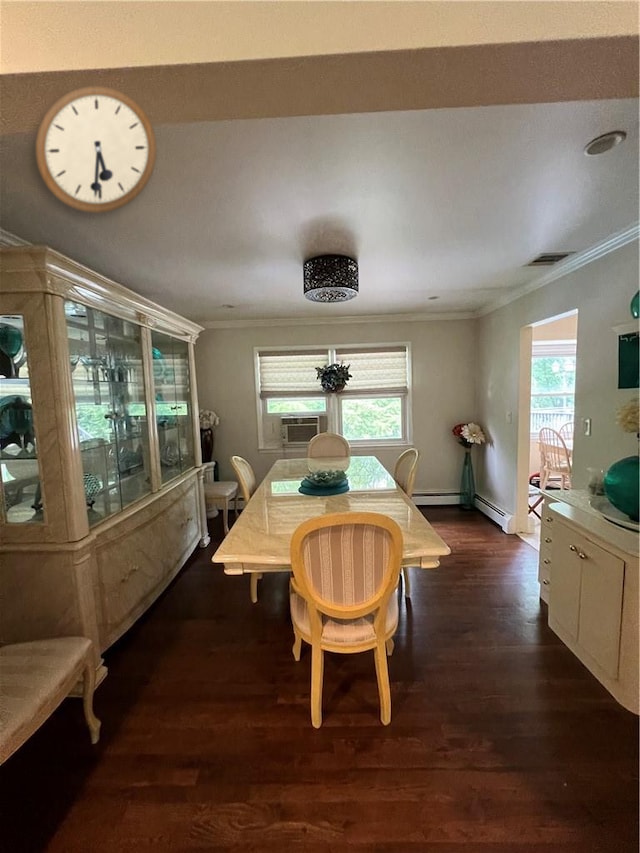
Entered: **5:31**
